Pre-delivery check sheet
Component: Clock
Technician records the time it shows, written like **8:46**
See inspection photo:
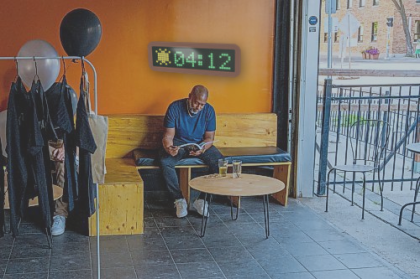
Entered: **4:12**
